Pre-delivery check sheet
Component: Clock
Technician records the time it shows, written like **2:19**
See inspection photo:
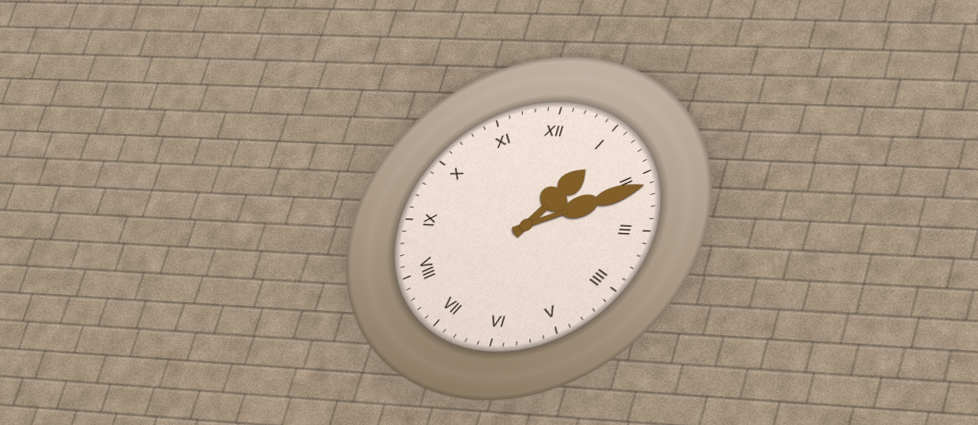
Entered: **1:11**
